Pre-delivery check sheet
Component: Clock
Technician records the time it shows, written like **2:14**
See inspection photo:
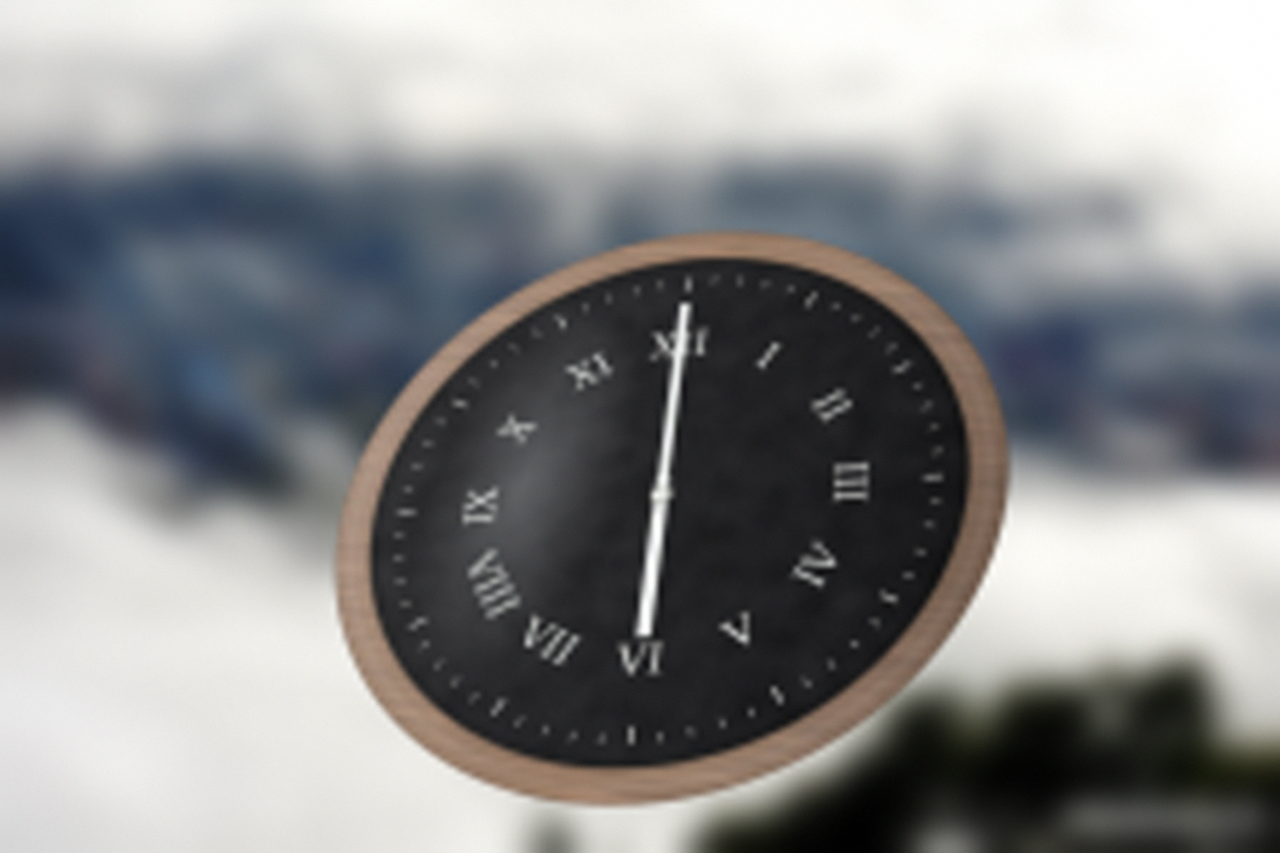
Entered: **6:00**
